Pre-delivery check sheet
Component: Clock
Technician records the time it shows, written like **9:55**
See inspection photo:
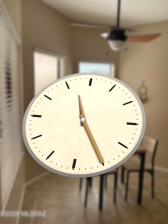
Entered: **11:25**
